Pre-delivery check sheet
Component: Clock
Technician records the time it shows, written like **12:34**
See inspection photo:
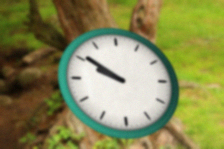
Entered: **9:51**
